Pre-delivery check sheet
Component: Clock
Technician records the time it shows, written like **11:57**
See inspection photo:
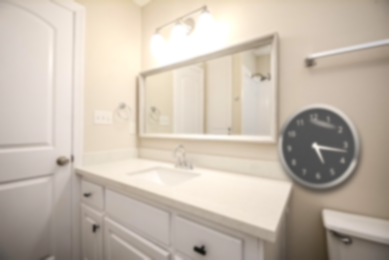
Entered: **5:17**
